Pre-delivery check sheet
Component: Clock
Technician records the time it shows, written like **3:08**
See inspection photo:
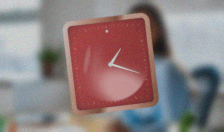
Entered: **1:19**
